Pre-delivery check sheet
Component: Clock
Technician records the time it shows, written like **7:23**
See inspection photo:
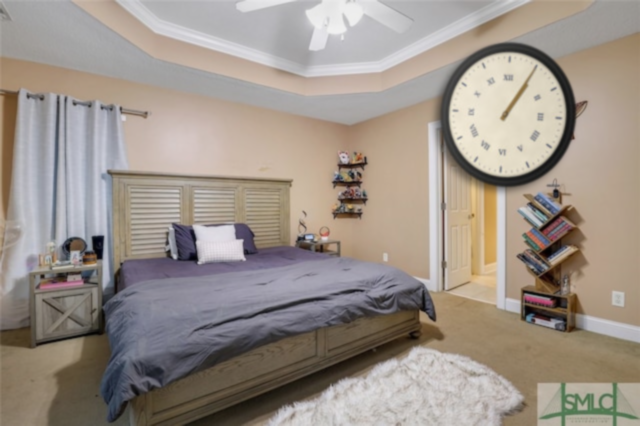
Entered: **1:05**
